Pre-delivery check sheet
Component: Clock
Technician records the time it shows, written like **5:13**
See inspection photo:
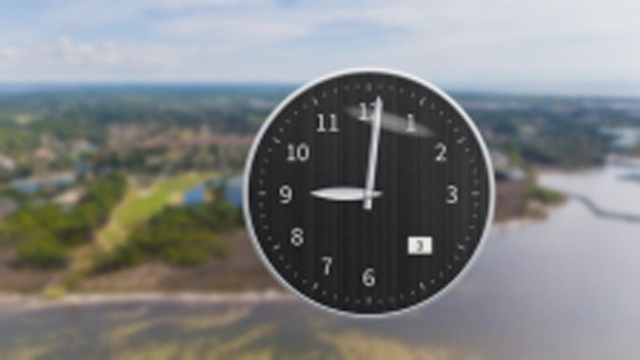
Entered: **9:01**
